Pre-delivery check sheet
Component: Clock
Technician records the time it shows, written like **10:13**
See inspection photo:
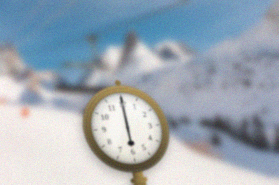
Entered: **6:00**
